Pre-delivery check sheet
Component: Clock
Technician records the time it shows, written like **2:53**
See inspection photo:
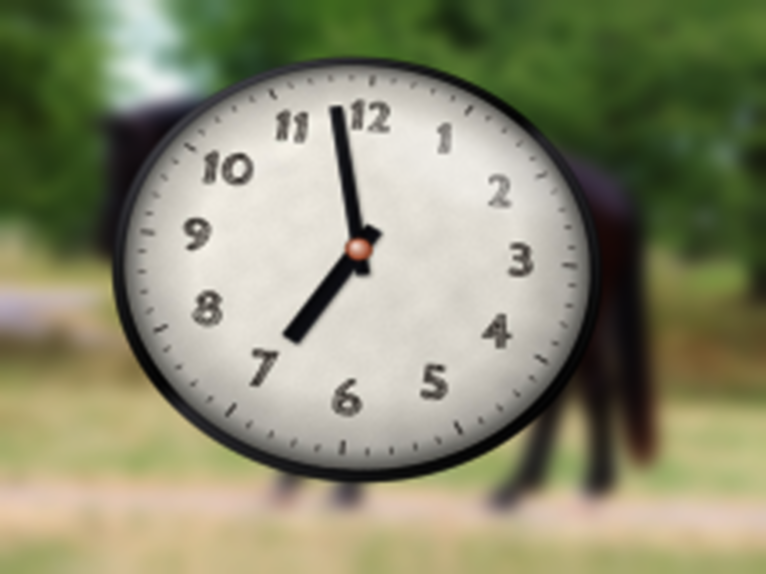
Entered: **6:58**
